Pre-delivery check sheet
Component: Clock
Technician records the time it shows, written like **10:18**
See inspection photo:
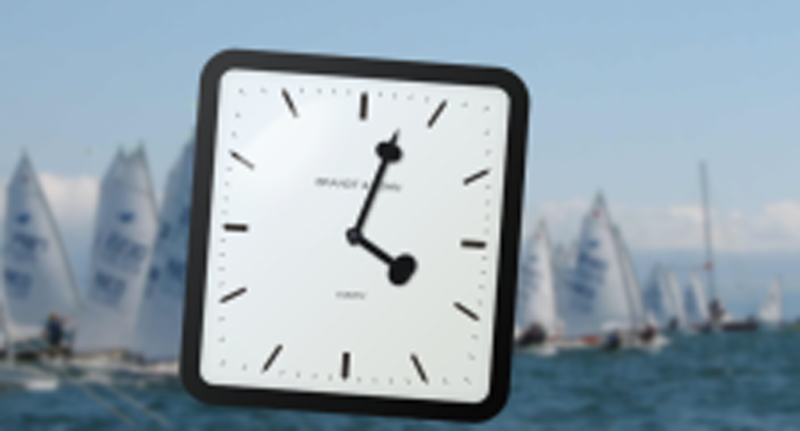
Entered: **4:03**
